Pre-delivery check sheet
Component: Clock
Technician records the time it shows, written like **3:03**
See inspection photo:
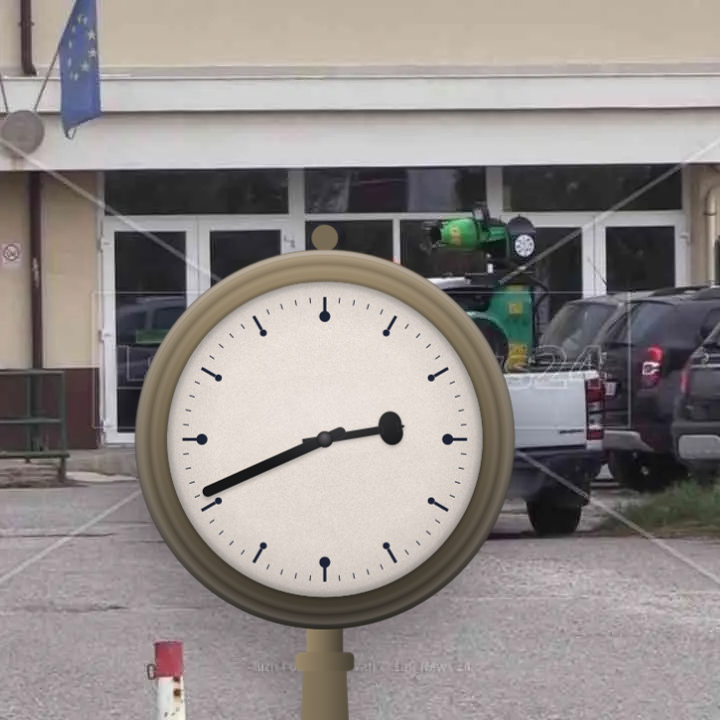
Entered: **2:41**
